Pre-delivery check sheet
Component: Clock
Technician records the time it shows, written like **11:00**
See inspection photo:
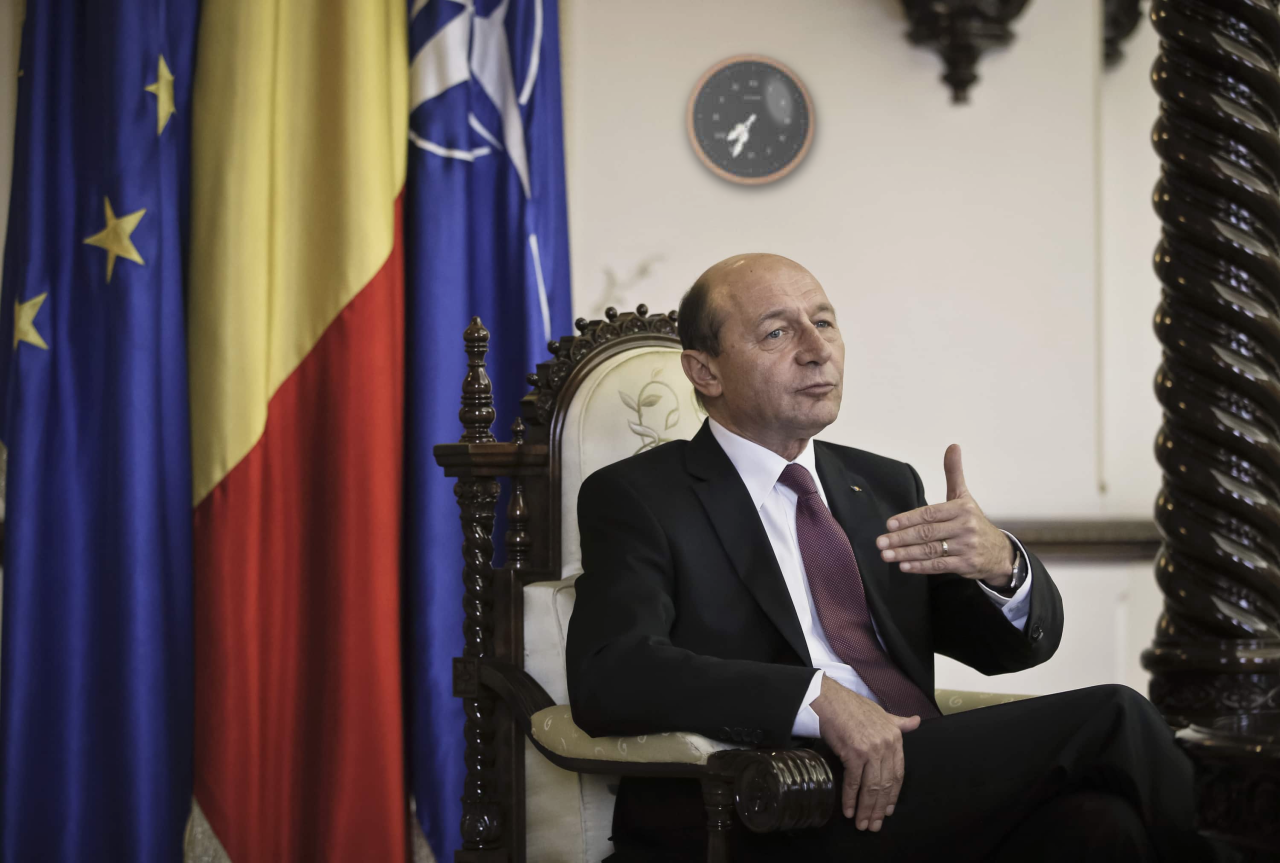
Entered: **7:34**
